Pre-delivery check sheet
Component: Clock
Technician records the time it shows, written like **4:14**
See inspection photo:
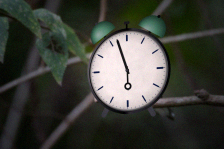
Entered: **5:57**
